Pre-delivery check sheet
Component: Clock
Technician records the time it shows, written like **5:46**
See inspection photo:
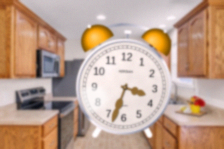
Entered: **3:33**
